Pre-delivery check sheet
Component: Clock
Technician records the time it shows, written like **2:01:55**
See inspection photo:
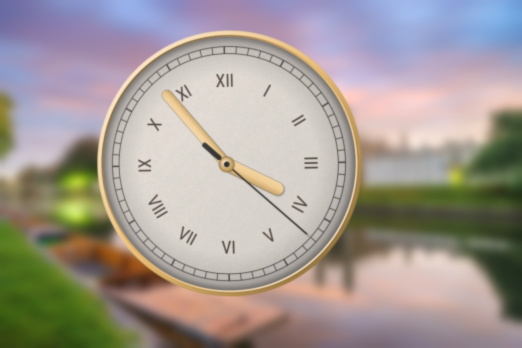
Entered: **3:53:22**
